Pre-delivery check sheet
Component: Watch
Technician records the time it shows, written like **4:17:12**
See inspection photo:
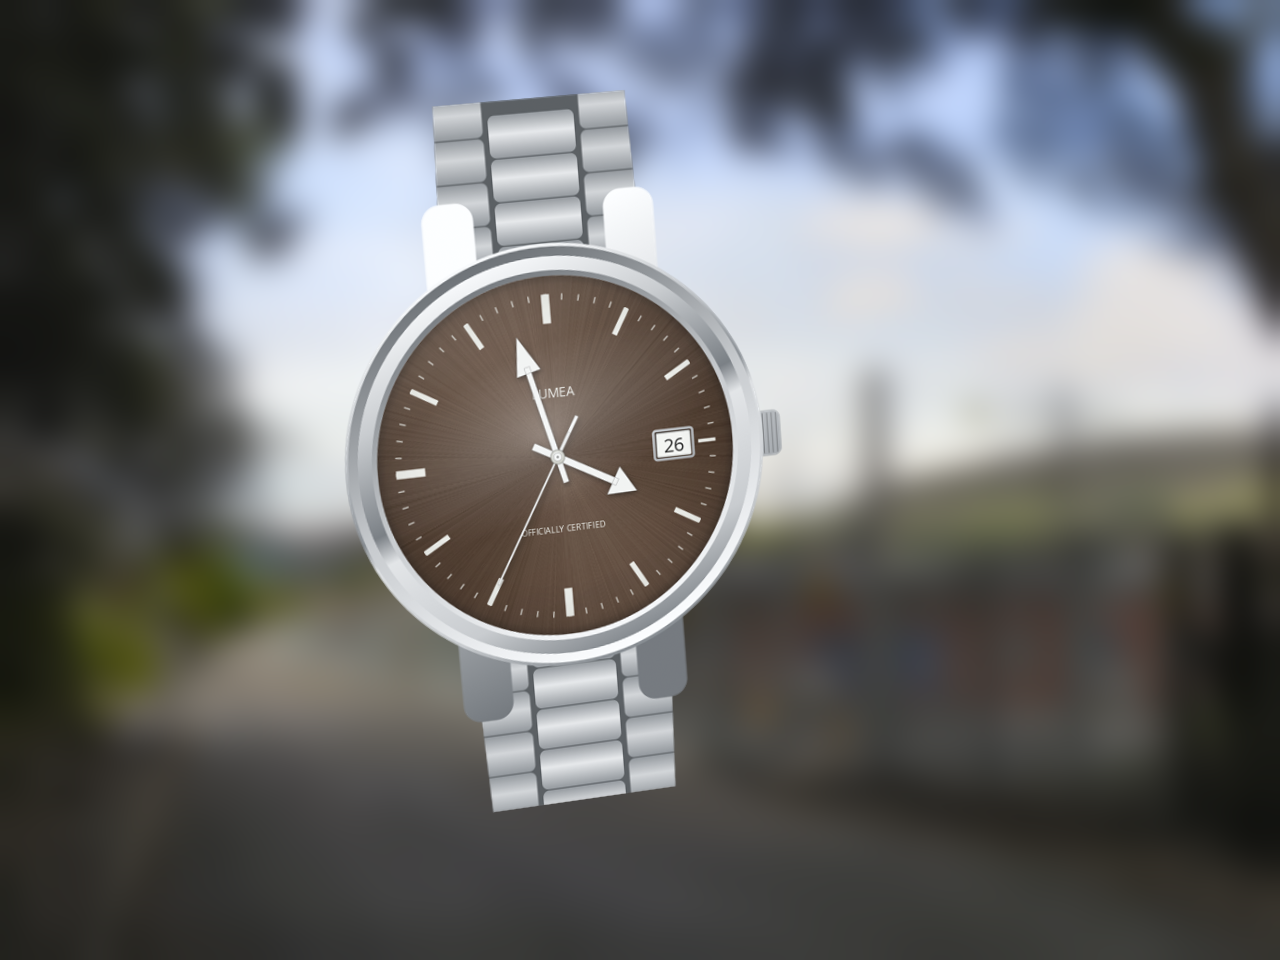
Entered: **3:57:35**
